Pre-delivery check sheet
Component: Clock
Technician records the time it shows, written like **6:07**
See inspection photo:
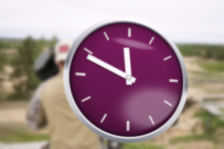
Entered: **11:49**
